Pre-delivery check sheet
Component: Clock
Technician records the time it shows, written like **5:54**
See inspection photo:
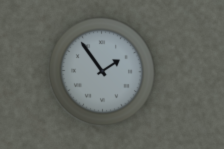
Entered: **1:54**
